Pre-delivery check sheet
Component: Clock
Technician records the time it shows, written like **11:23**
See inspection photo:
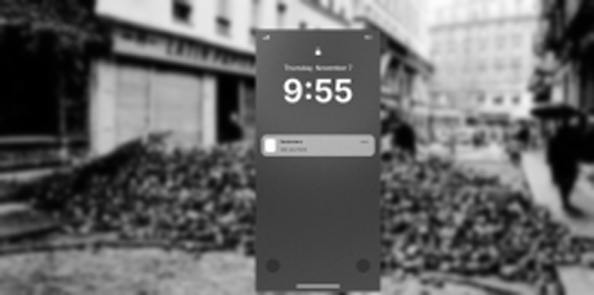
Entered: **9:55**
